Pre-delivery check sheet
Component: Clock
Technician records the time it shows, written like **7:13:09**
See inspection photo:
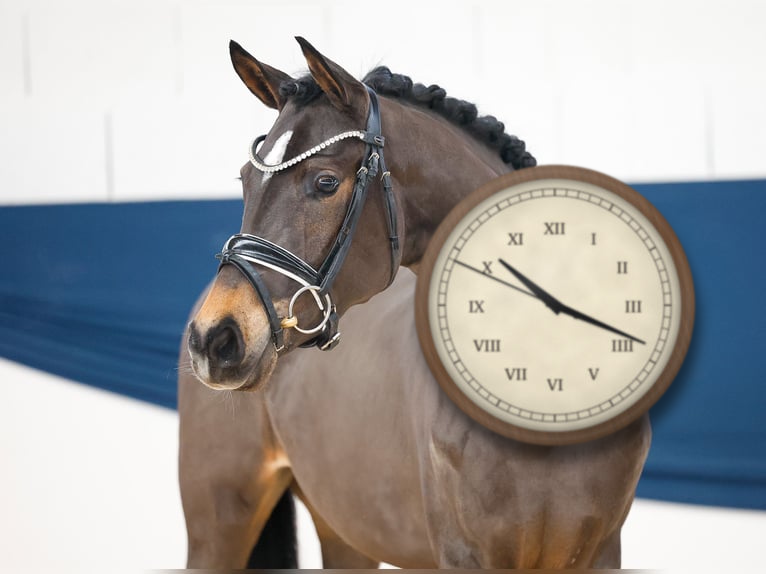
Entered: **10:18:49**
